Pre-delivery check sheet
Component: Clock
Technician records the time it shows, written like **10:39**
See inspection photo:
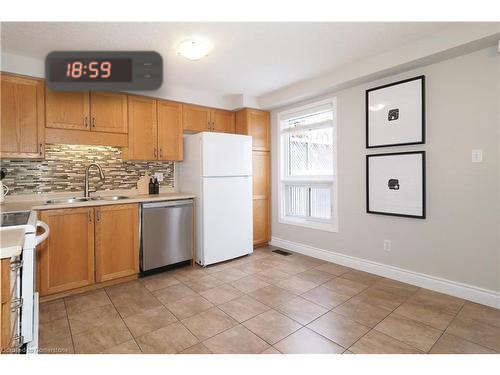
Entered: **18:59**
